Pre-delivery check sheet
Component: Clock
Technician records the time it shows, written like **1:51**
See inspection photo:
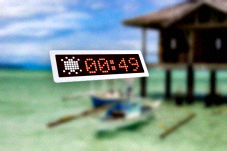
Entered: **0:49**
